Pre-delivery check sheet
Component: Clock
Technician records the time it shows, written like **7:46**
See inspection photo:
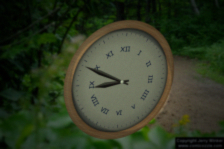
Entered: **8:49**
